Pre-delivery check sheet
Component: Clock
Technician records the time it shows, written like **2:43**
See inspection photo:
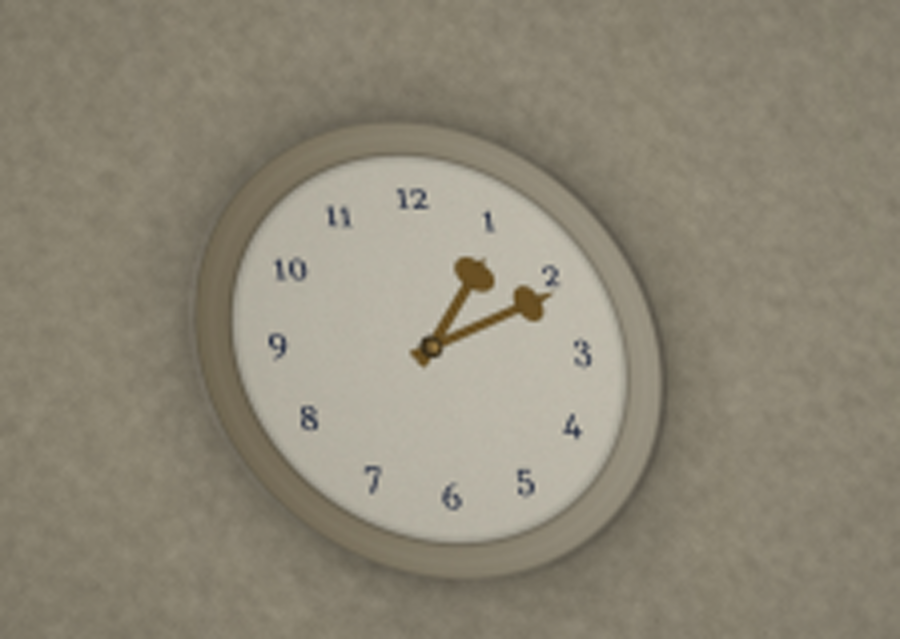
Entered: **1:11**
